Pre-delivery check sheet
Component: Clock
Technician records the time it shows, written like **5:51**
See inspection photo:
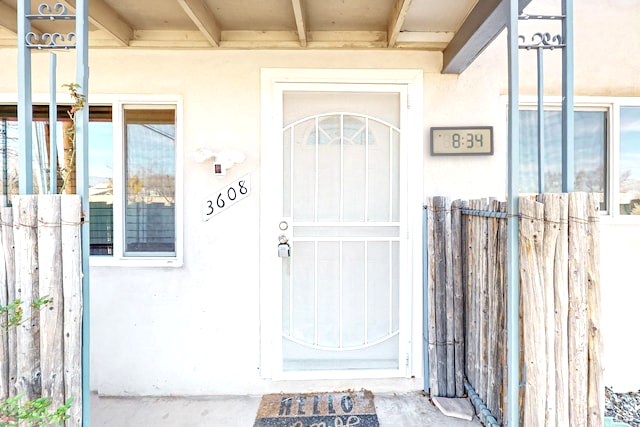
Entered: **8:34**
